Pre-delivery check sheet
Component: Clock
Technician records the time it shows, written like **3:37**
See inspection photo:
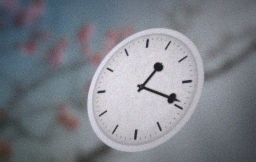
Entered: **1:19**
